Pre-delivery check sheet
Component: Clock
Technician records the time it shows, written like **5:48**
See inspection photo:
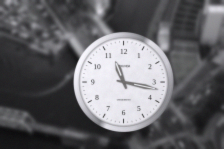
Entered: **11:17**
